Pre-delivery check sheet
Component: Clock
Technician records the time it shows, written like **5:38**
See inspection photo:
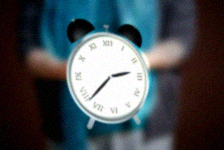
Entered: **2:38**
